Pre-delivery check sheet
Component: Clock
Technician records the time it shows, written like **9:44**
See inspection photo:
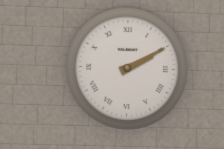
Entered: **2:10**
